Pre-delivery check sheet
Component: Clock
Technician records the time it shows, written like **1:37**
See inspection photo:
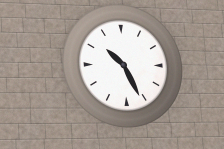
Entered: **10:26**
